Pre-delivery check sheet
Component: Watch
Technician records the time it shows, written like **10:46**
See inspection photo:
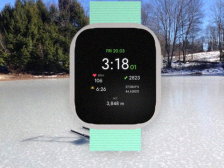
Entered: **3:18**
